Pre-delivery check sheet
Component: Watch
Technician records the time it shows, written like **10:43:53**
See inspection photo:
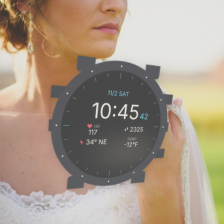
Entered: **10:45:42**
